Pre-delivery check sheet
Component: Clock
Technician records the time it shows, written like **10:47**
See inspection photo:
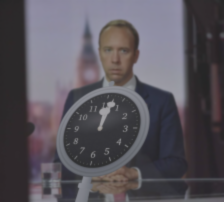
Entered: **12:02**
